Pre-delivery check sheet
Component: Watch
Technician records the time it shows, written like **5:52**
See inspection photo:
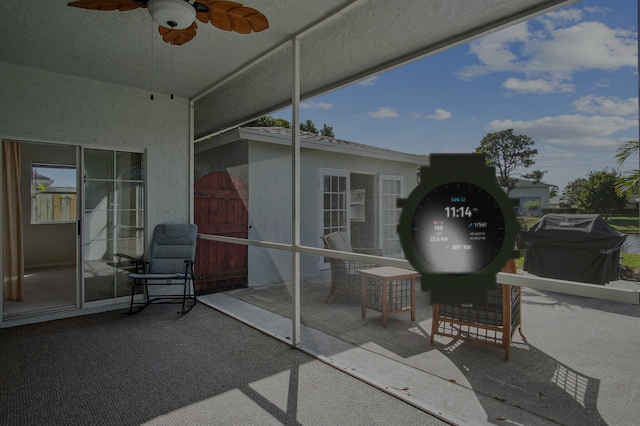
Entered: **11:14**
